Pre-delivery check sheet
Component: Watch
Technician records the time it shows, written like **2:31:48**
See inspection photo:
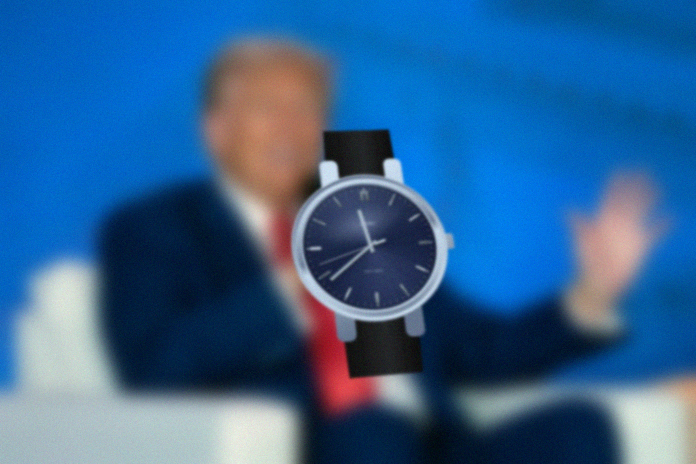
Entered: **11:38:42**
